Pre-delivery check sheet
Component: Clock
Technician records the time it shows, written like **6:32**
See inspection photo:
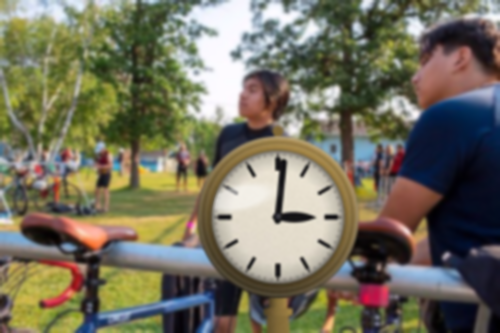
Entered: **3:01**
